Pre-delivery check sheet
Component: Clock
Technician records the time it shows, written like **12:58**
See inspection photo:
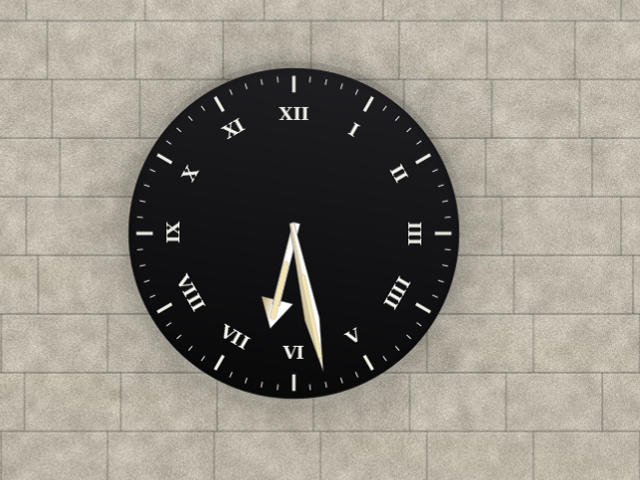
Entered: **6:28**
